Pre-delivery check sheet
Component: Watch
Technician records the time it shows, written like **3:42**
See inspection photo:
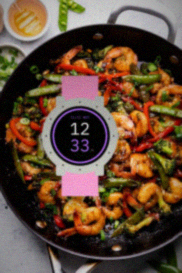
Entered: **12:33**
